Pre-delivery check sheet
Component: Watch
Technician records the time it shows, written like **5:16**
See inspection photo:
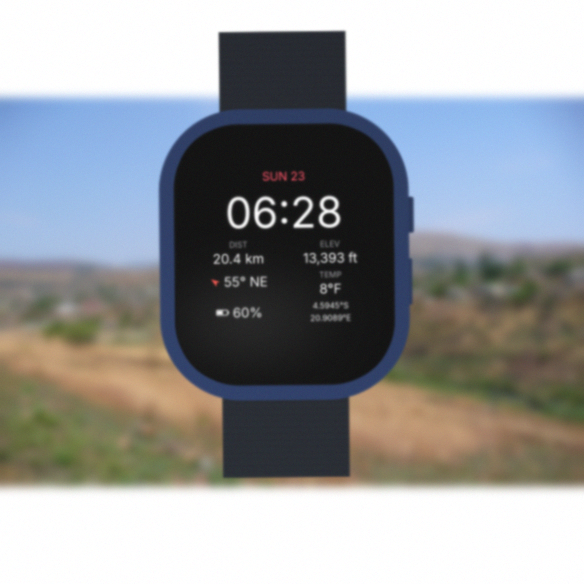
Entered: **6:28**
